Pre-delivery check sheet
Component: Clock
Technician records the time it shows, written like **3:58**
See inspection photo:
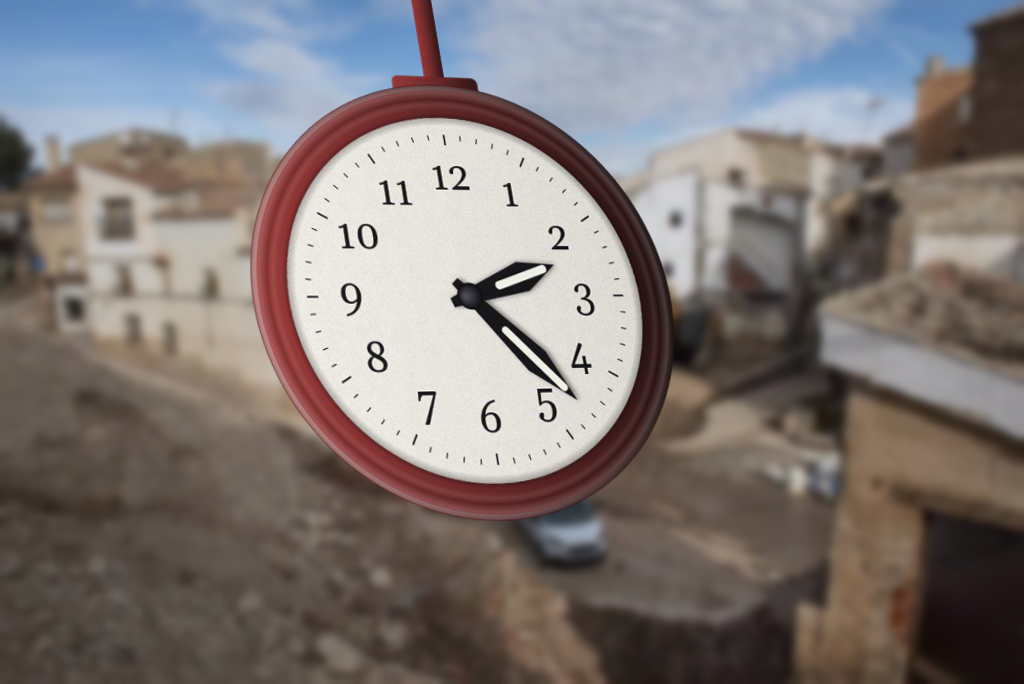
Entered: **2:23**
